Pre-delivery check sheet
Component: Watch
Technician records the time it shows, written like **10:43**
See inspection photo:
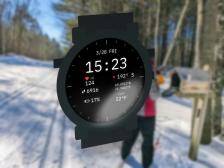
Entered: **15:23**
